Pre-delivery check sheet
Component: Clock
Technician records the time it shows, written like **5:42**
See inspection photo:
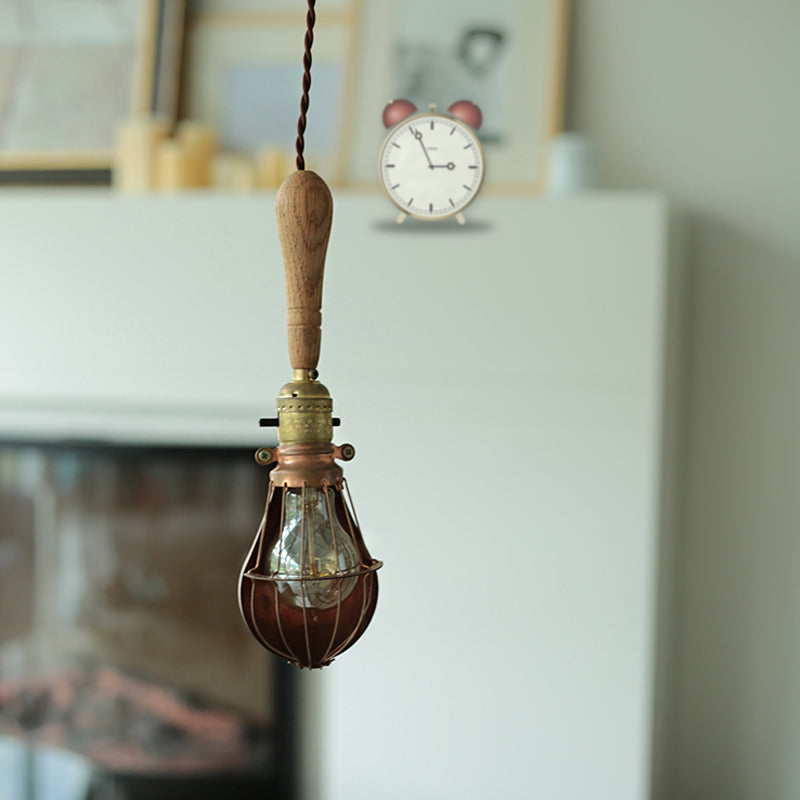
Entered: **2:56**
